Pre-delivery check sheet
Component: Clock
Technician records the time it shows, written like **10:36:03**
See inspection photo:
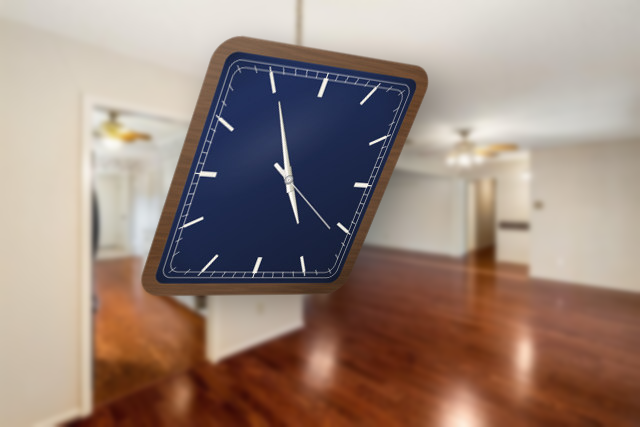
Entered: **4:55:21**
